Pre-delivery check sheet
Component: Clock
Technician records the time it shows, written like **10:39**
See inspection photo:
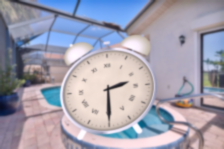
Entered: **2:30**
